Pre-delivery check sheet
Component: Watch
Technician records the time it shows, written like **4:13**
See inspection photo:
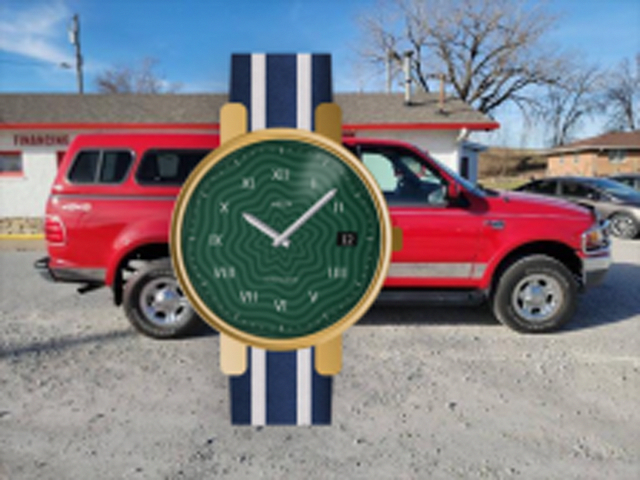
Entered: **10:08**
